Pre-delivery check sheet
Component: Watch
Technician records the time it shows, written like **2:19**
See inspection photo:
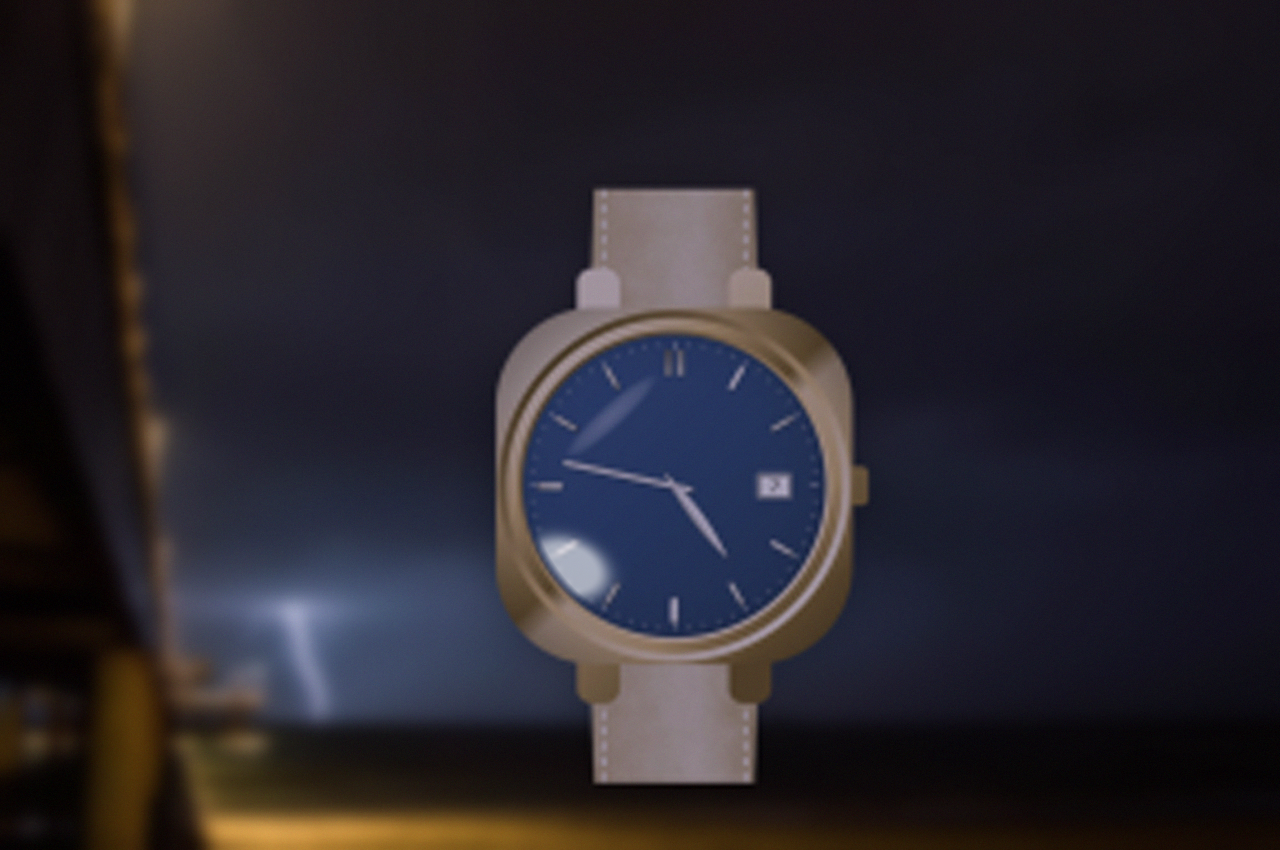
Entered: **4:47**
